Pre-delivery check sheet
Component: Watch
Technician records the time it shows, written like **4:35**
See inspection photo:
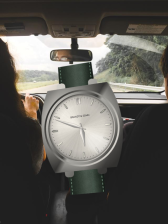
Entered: **5:49**
